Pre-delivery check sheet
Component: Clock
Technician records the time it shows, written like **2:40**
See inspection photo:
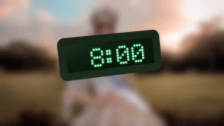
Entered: **8:00**
